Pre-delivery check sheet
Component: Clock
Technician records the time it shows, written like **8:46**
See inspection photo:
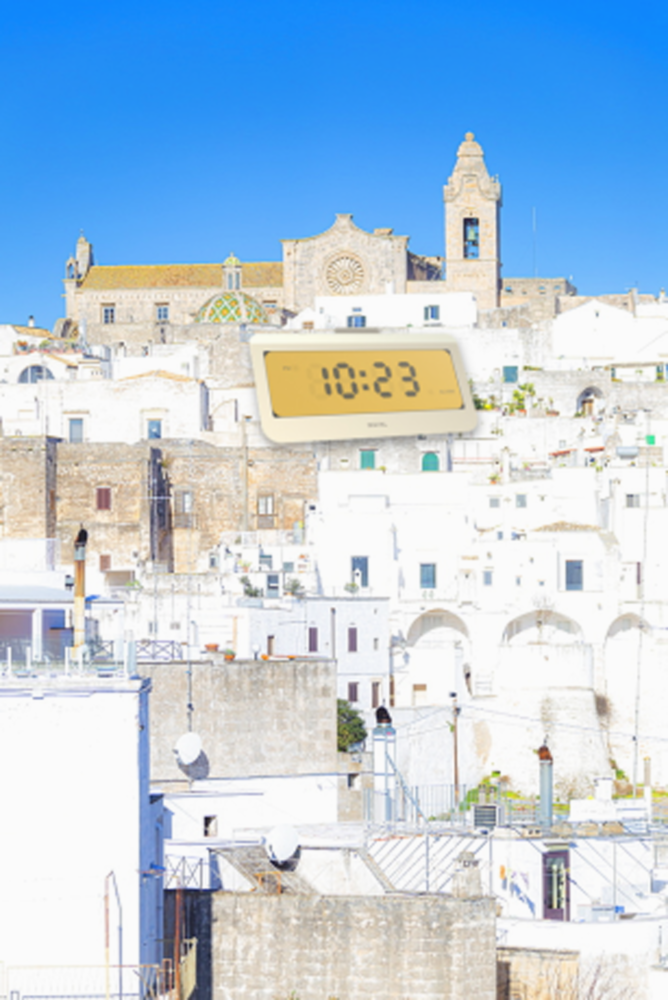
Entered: **10:23**
